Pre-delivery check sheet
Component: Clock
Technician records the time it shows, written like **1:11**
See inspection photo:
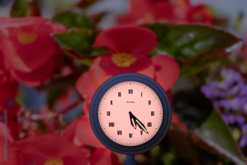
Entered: **5:23**
